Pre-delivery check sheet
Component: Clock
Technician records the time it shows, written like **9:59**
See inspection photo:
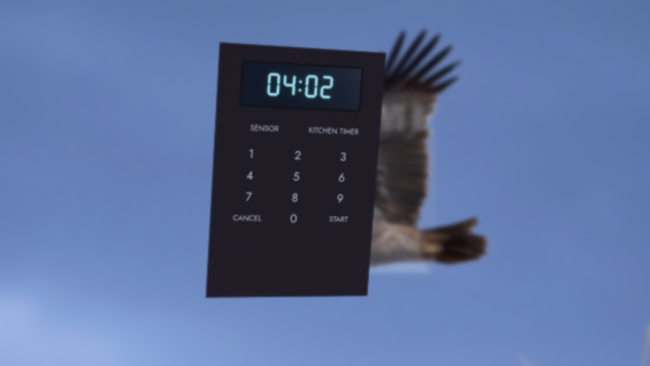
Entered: **4:02**
